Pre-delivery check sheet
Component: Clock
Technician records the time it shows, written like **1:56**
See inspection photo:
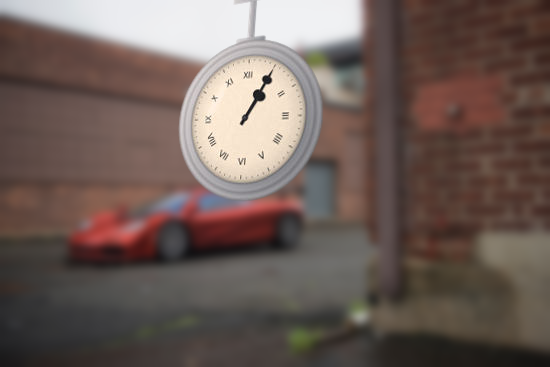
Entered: **1:05**
